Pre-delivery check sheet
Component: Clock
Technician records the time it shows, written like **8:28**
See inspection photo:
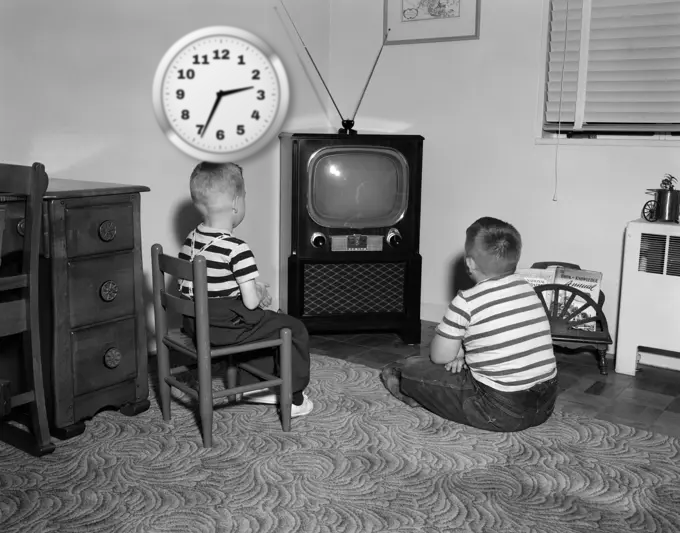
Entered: **2:34**
